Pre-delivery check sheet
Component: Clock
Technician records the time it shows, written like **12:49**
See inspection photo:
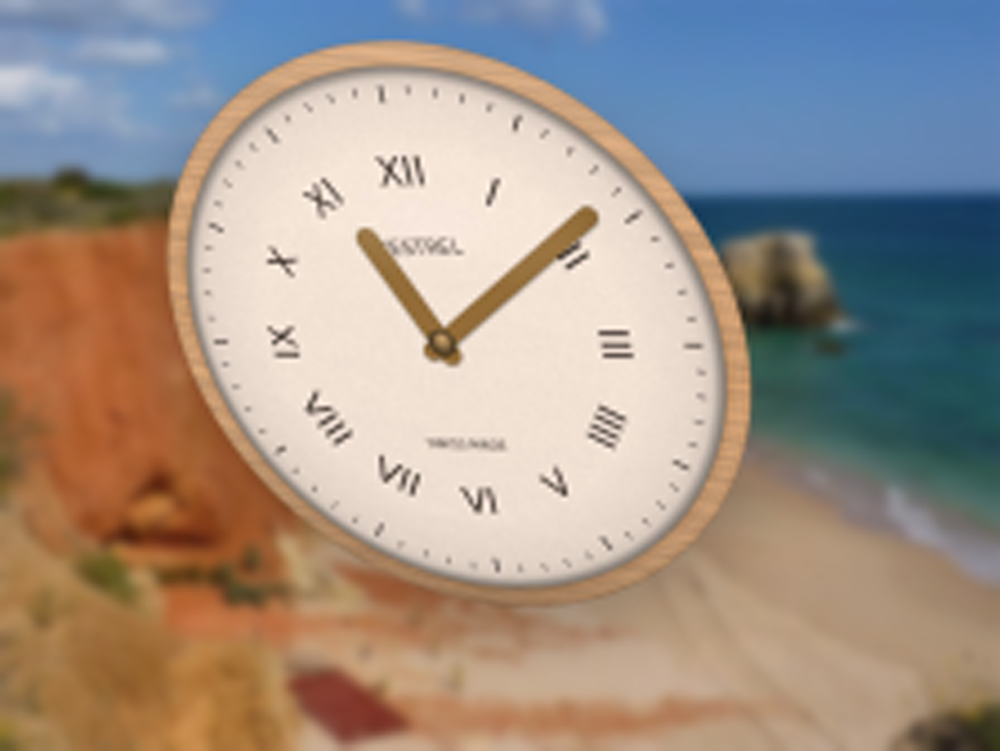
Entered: **11:09**
